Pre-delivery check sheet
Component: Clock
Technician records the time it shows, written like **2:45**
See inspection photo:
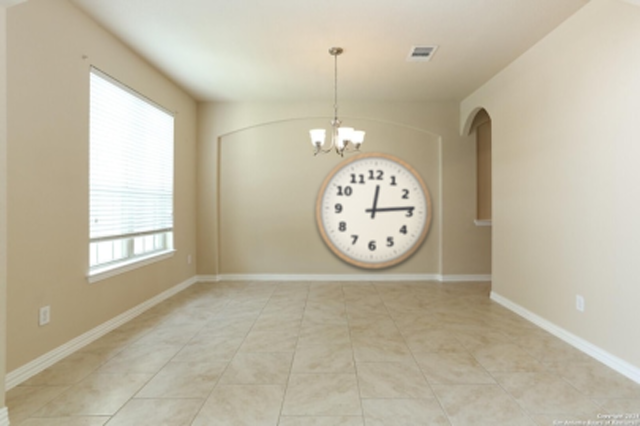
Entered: **12:14**
